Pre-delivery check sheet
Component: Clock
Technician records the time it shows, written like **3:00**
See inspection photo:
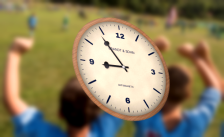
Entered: **8:54**
